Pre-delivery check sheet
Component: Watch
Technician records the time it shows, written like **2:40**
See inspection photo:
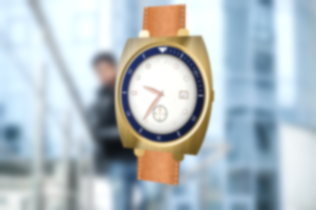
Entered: **9:36**
